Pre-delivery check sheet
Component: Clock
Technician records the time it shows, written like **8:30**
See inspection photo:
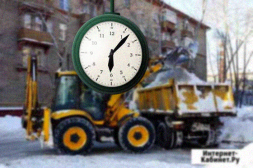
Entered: **6:07**
